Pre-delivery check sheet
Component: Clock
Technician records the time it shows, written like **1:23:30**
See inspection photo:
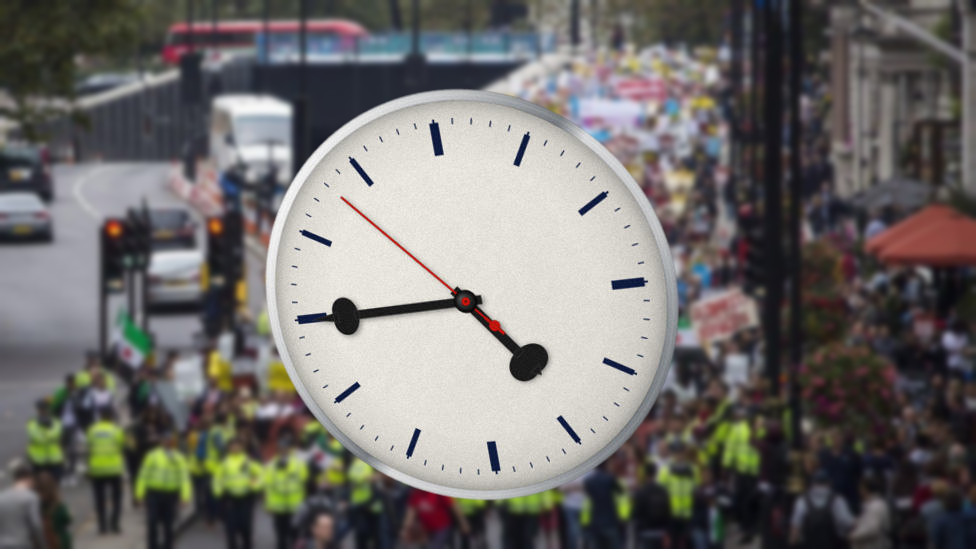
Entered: **4:44:53**
